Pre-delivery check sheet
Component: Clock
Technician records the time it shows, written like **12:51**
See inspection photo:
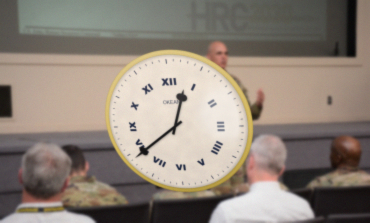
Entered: **12:39**
